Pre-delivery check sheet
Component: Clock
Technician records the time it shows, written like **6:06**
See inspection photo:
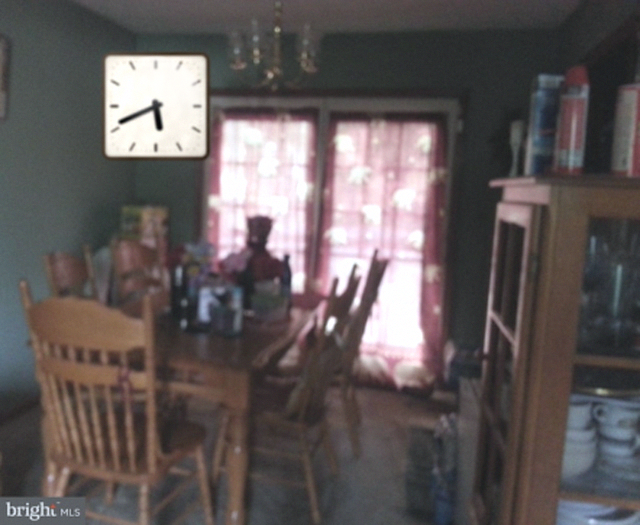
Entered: **5:41**
